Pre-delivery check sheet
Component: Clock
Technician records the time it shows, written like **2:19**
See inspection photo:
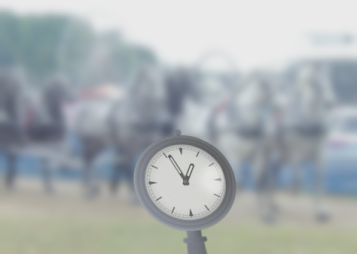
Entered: **12:56**
